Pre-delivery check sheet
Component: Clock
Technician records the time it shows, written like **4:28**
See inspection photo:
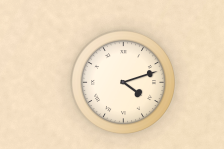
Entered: **4:12**
